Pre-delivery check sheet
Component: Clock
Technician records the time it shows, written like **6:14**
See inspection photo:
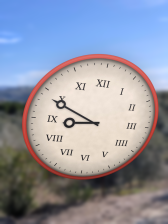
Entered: **8:49**
